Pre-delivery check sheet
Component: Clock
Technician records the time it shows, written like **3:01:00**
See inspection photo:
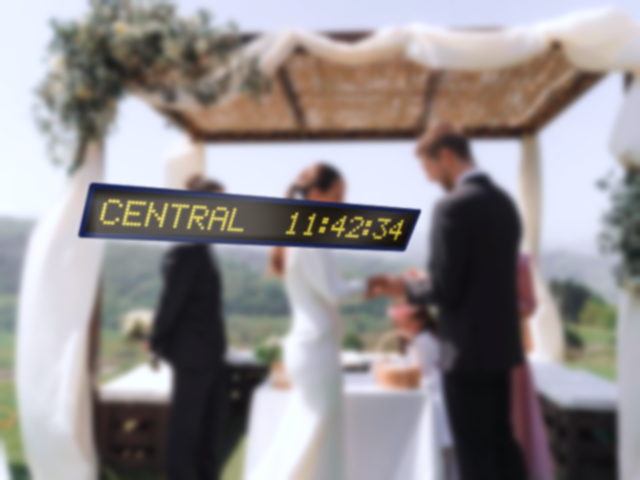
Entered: **11:42:34**
